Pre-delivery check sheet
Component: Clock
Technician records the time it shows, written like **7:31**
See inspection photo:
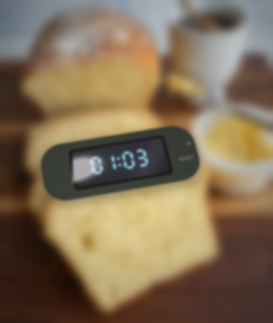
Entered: **1:03**
